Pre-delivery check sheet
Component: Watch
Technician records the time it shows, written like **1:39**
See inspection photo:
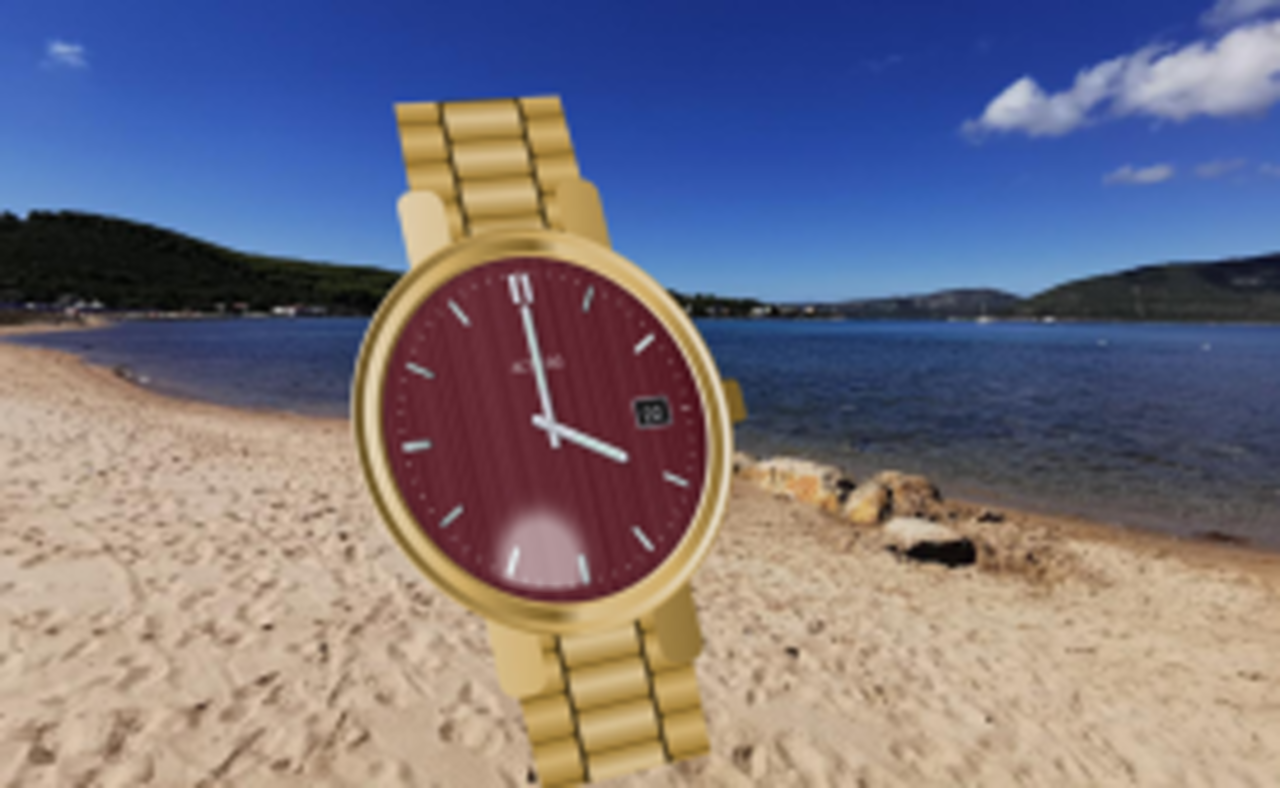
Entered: **4:00**
